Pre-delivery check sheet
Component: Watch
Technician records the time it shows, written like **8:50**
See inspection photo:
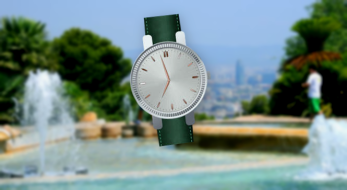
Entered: **6:58**
